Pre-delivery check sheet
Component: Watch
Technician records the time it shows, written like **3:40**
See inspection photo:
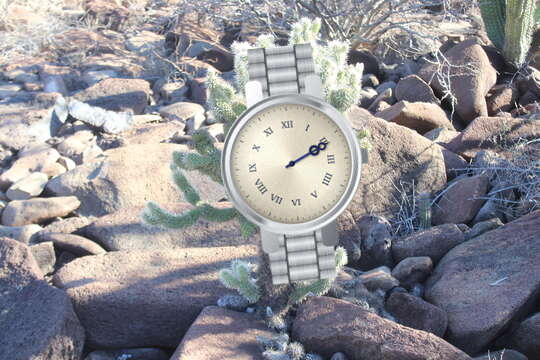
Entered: **2:11**
